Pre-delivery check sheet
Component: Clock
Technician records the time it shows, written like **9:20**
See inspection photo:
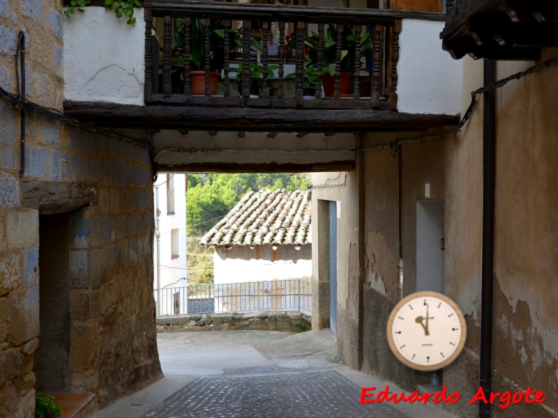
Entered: **11:01**
